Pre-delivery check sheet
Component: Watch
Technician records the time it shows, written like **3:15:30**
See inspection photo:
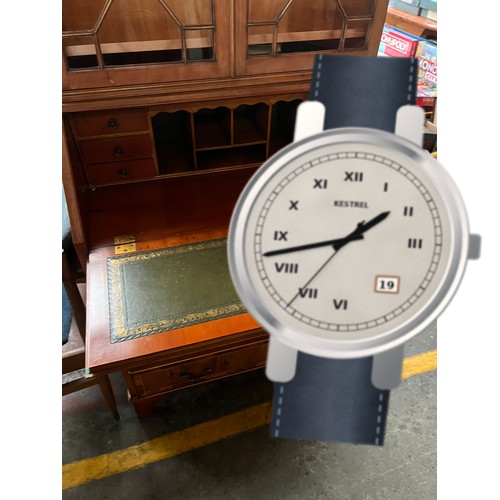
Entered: **1:42:36**
